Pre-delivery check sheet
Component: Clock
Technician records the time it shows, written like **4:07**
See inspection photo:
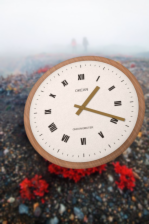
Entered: **1:19**
